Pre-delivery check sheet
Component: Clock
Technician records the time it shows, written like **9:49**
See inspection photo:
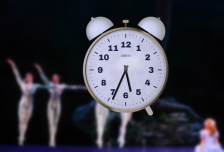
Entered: **5:34**
